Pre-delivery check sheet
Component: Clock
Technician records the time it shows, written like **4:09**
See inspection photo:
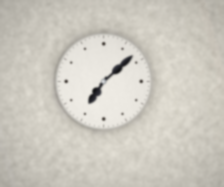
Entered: **7:08**
